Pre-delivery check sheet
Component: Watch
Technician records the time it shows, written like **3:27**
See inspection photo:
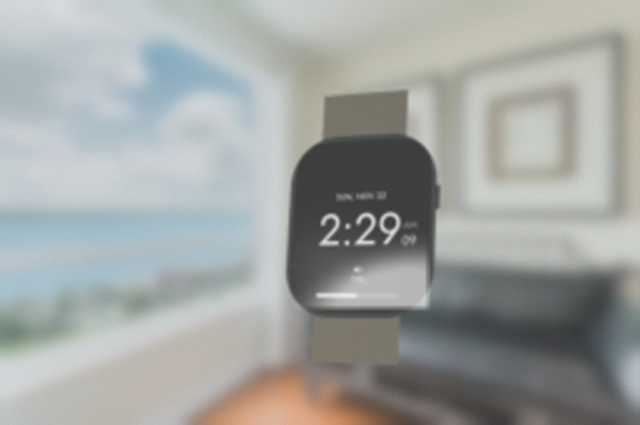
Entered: **2:29**
